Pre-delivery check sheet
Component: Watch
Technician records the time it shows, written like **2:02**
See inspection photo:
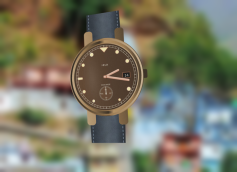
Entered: **2:17**
